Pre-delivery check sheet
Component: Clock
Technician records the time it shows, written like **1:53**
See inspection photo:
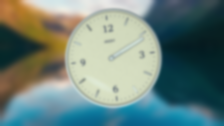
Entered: **2:11**
